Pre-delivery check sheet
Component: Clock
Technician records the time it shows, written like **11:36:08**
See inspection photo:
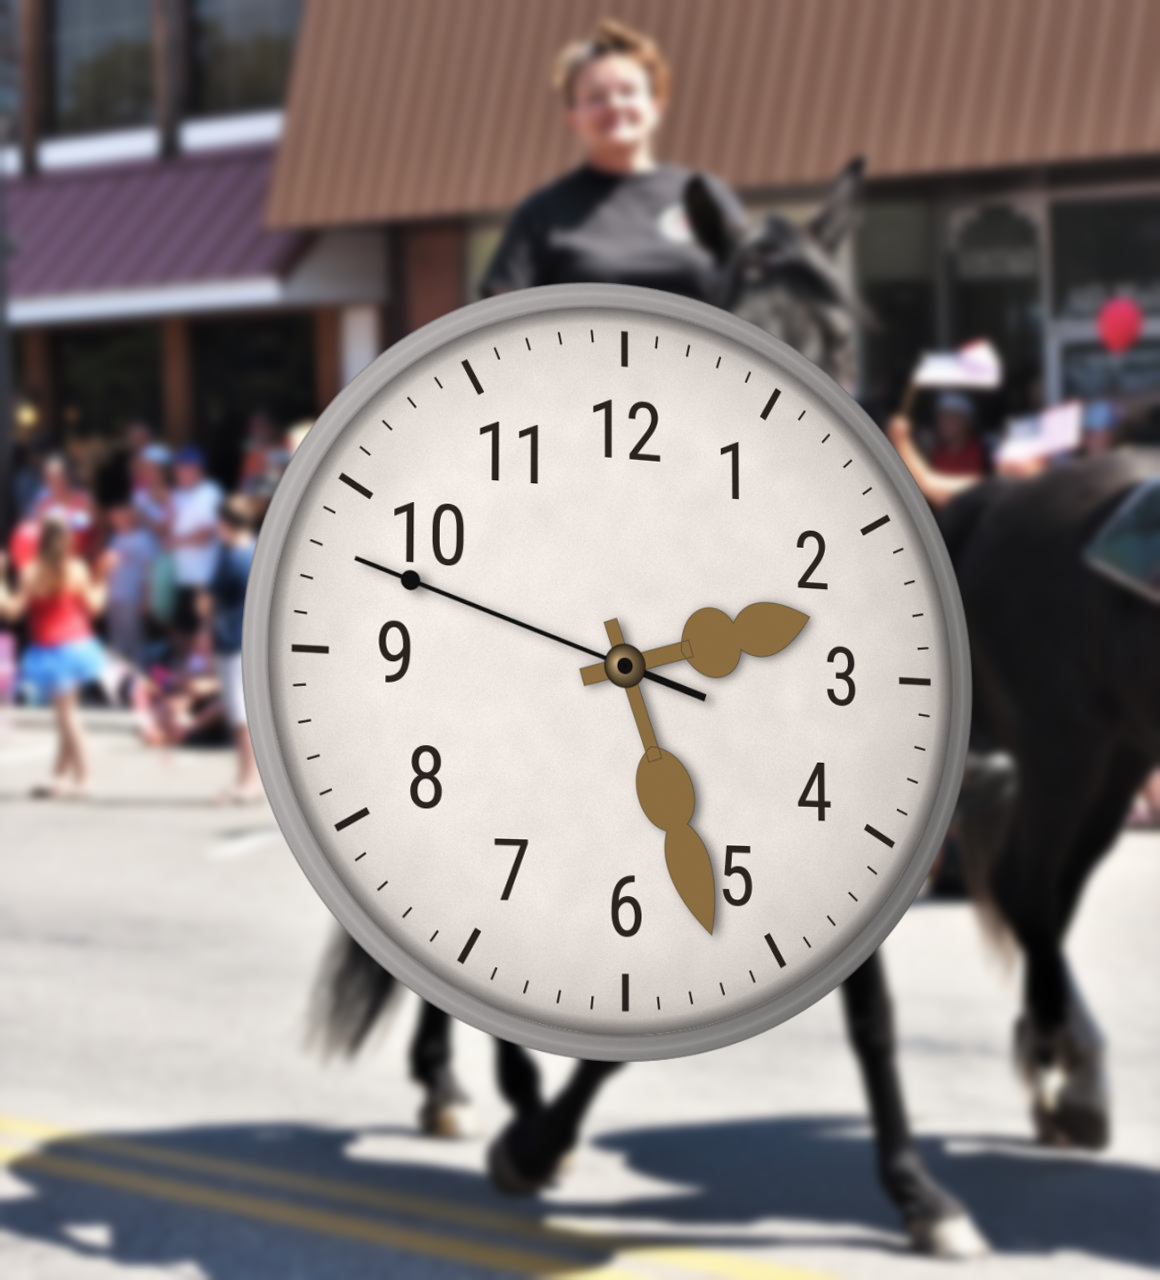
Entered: **2:26:48**
